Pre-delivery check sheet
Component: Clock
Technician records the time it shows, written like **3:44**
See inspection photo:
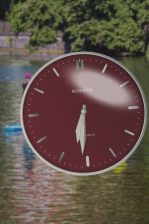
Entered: **6:31**
